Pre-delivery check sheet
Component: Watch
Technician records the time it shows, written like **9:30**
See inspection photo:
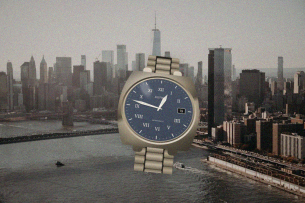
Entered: **12:47**
